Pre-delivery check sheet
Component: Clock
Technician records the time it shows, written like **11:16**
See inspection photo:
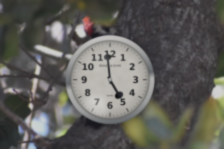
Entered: **4:59**
